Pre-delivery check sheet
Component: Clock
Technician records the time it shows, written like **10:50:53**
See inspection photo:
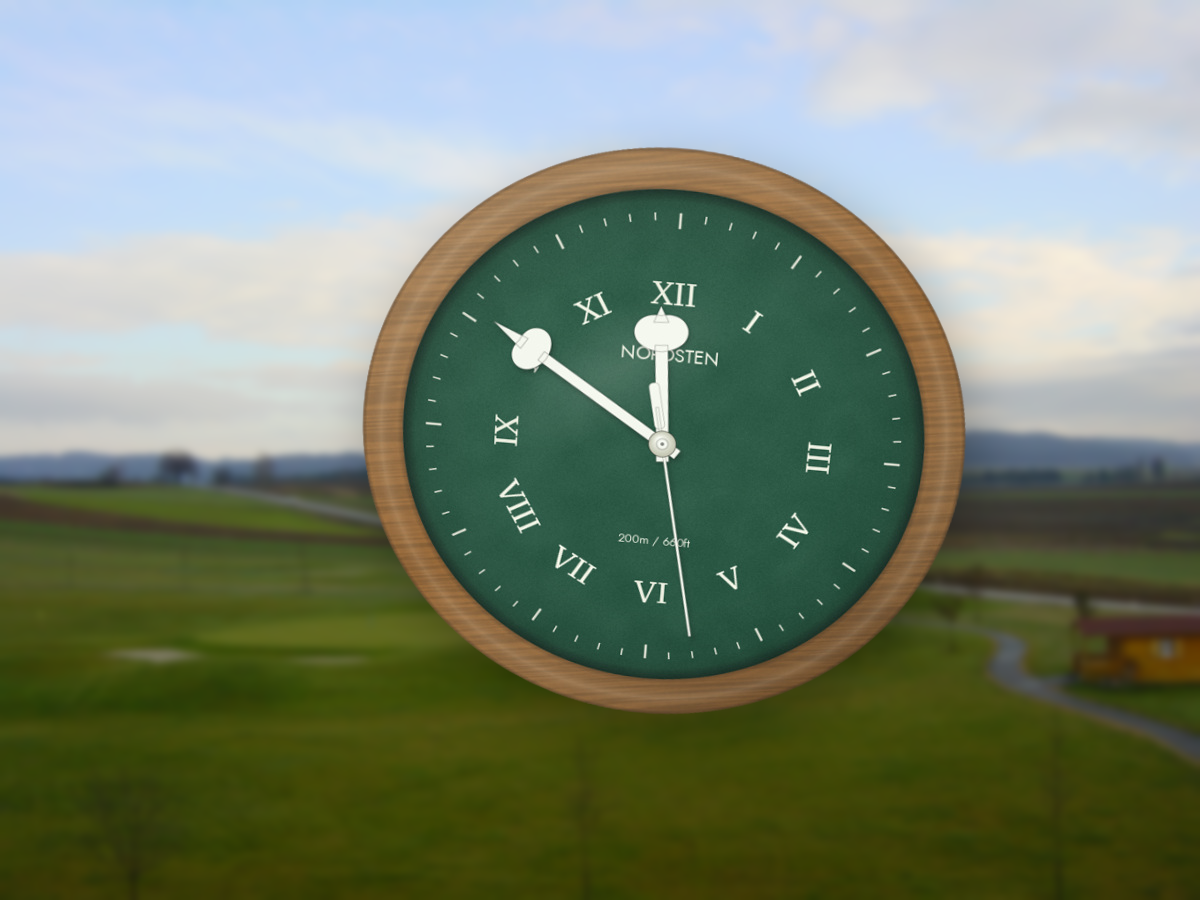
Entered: **11:50:28**
